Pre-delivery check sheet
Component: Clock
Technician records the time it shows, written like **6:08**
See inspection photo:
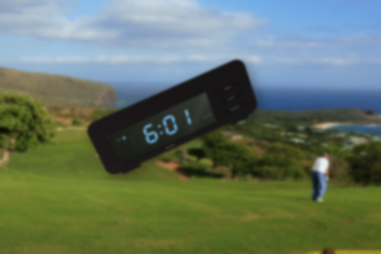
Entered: **6:01**
